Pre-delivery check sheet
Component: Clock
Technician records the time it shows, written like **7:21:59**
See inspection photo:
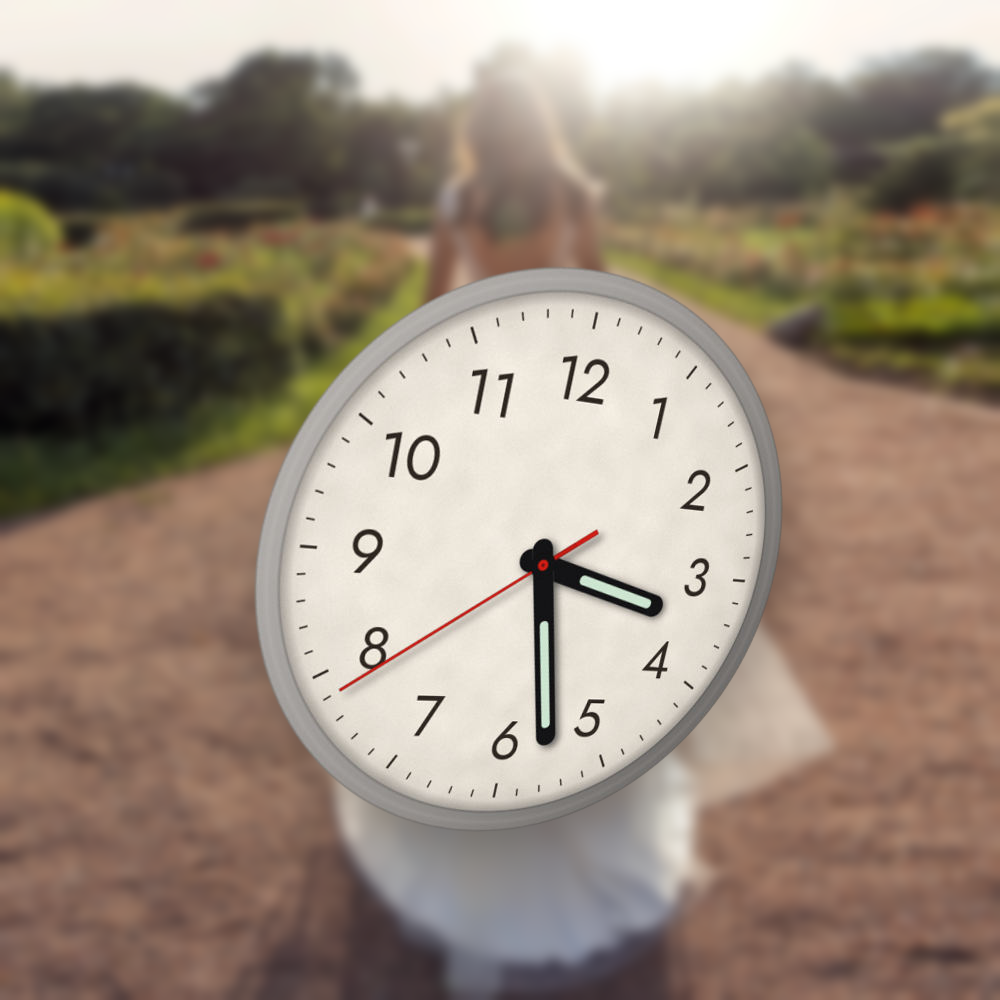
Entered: **3:27:39**
